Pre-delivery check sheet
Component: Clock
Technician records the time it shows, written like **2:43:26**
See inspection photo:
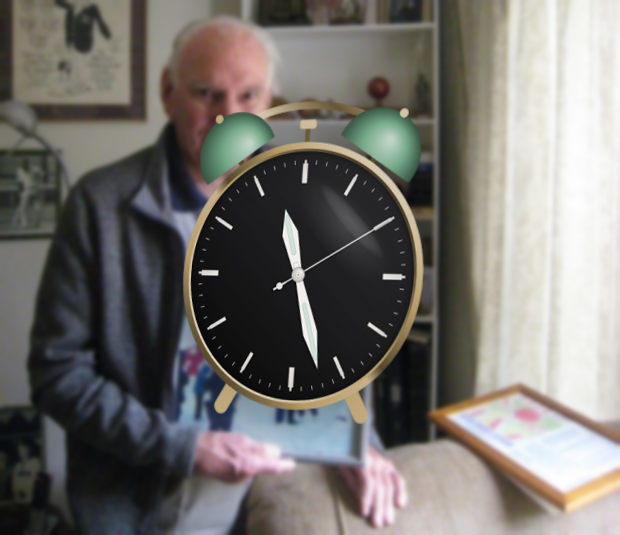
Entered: **11:27:10**
